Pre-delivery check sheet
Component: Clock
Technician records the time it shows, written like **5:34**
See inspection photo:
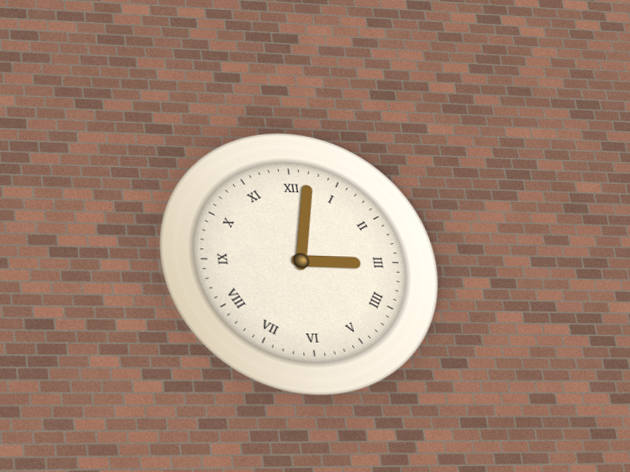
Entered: **3:02**
